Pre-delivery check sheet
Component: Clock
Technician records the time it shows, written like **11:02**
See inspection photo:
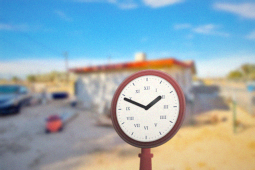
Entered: **1:49**
